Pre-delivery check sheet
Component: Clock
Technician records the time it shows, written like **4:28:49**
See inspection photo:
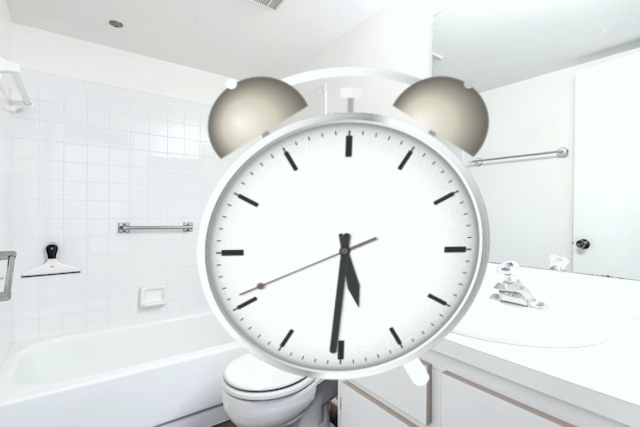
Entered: **5:30:41**
